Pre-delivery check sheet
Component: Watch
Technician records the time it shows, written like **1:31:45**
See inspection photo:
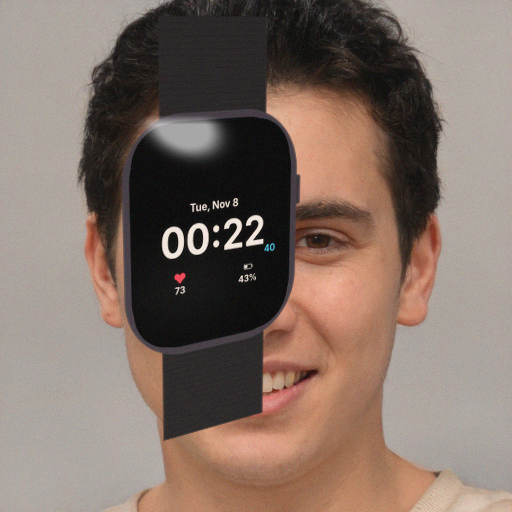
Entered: **0:22:40**
